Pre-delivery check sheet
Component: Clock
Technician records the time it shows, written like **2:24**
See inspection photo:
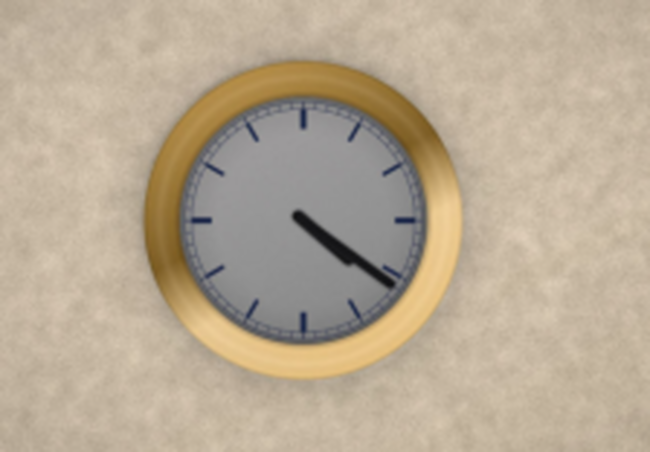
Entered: **4:21**
